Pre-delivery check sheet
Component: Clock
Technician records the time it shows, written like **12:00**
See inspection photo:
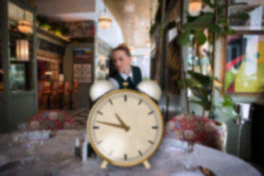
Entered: **10:47**
